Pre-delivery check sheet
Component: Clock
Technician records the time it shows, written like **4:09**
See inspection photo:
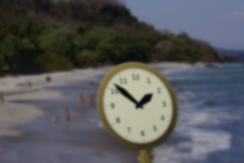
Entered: **1:52**
